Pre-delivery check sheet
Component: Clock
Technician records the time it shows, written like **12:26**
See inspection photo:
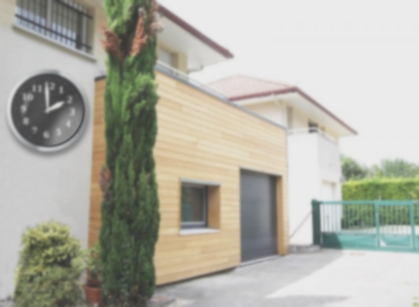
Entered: **1:59**
